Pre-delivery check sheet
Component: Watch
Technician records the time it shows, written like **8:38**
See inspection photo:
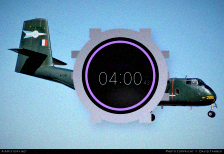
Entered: **4:00**
